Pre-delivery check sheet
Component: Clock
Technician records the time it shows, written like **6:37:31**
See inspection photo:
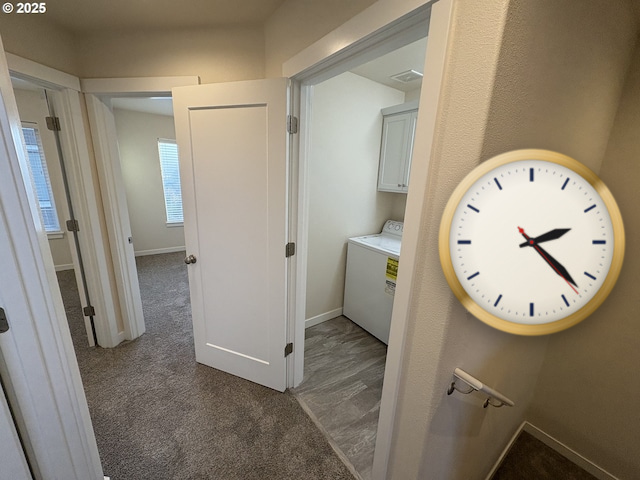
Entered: **2:22:23**
